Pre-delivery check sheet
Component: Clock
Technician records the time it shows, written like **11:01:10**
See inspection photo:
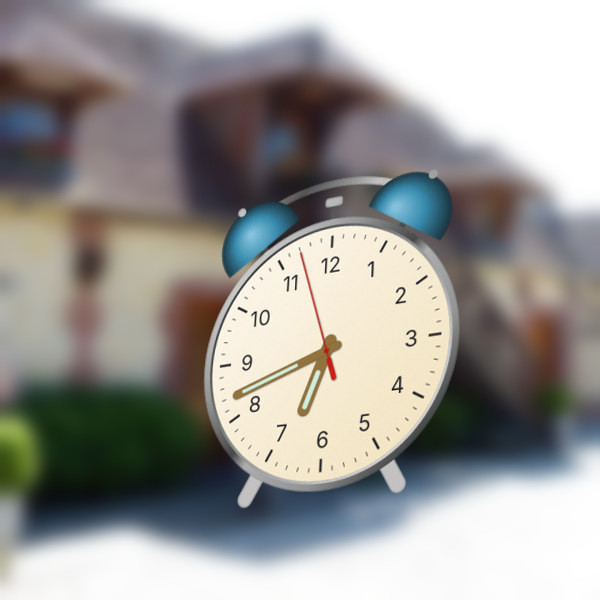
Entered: **6:41:57**
